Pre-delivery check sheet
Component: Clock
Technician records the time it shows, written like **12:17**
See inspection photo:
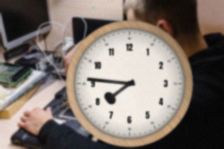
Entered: **7:46**
